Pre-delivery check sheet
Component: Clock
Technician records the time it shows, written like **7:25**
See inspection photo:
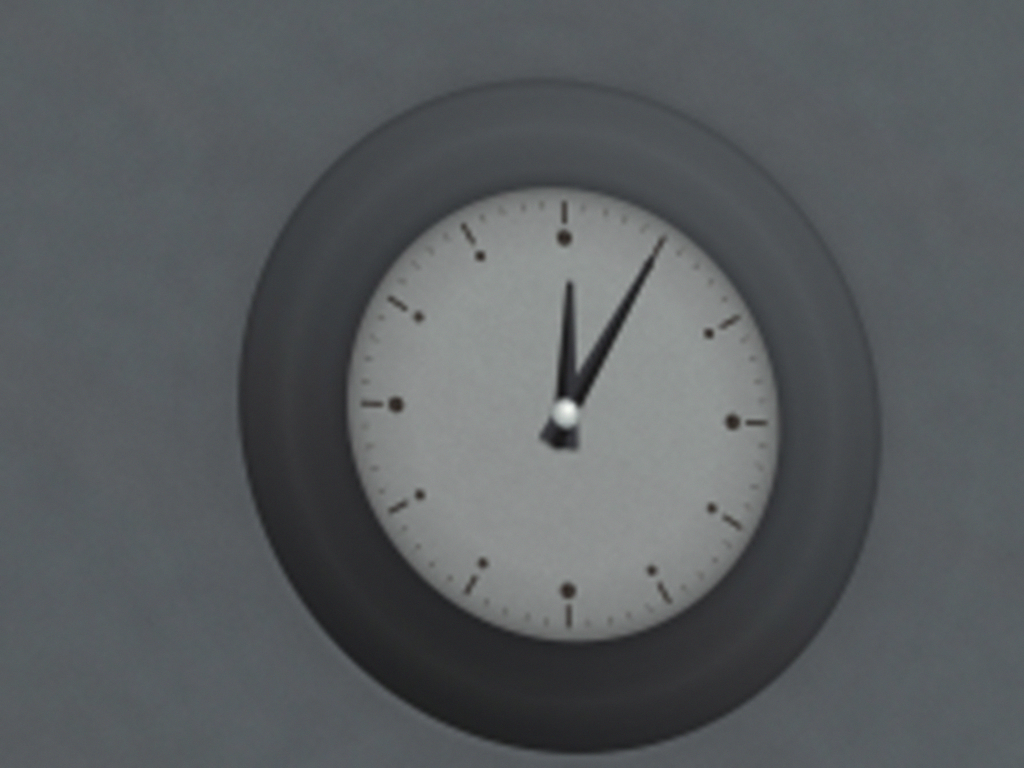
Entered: **12:05**
